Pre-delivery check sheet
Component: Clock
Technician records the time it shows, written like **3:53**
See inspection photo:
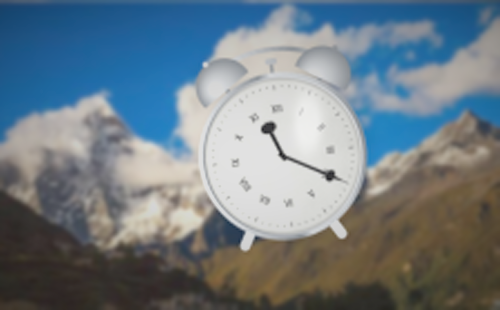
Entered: **11:20**
